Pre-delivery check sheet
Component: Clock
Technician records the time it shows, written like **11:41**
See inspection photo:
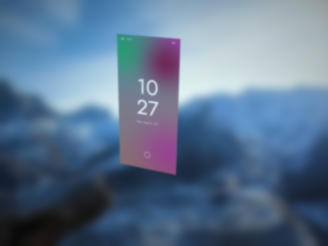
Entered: **10:27**
